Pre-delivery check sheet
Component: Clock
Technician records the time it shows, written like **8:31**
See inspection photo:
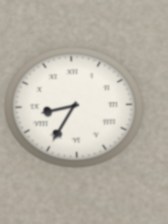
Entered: **8:35**
